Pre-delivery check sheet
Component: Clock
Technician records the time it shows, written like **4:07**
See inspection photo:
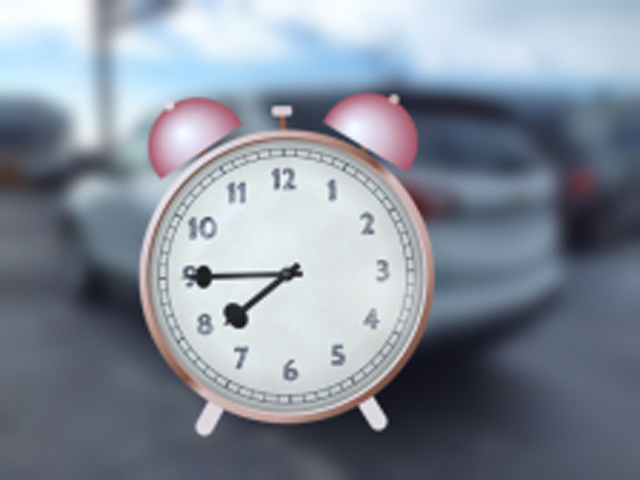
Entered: **7:45**
